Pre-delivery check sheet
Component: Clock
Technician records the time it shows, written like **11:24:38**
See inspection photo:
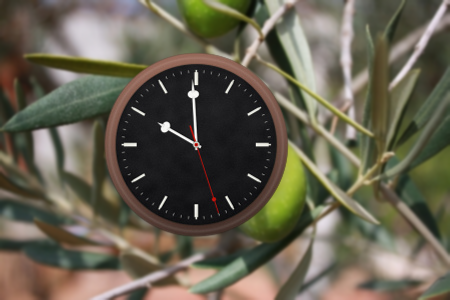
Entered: **9:59:27**
